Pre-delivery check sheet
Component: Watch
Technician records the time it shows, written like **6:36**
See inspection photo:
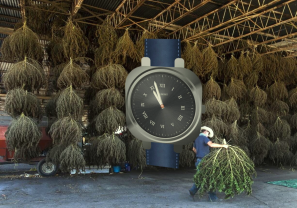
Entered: **10:57**
